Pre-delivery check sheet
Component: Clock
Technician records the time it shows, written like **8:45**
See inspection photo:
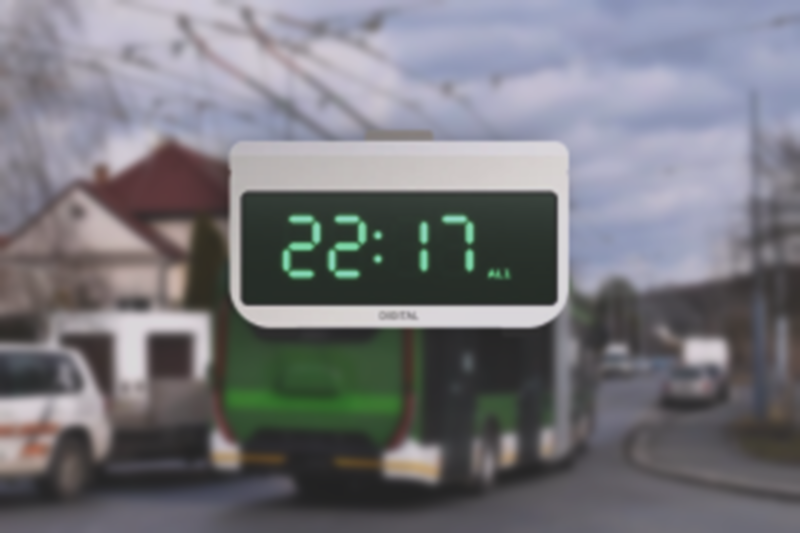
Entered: **22:17**
